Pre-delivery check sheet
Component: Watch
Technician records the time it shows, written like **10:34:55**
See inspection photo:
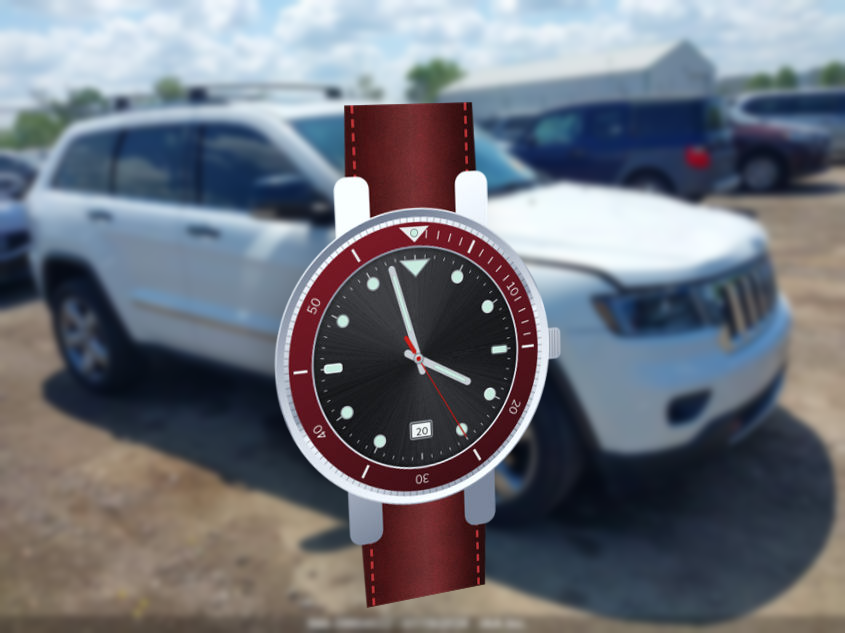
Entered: **3:57:25**
